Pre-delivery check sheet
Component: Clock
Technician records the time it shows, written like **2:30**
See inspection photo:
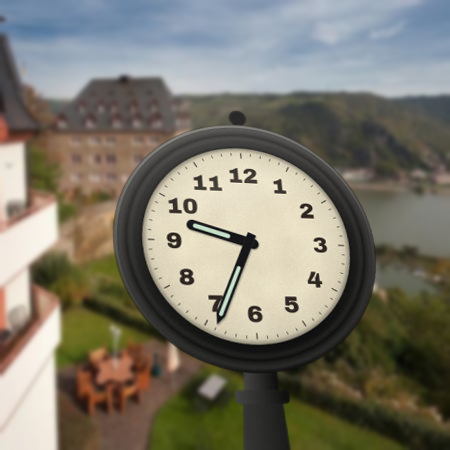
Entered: **9:34**
